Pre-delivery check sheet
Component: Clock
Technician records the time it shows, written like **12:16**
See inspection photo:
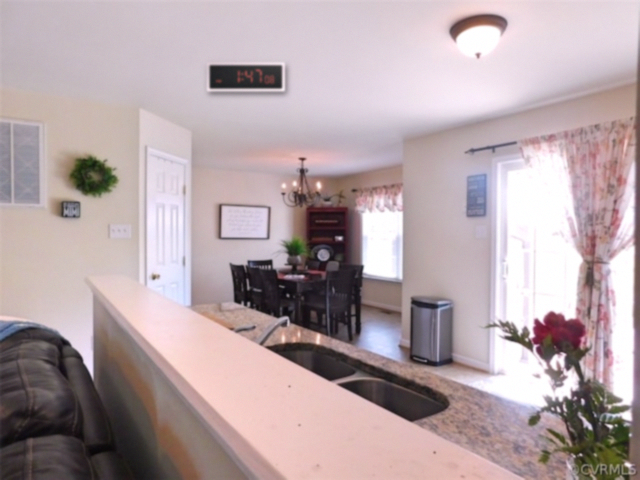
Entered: **1:47**
